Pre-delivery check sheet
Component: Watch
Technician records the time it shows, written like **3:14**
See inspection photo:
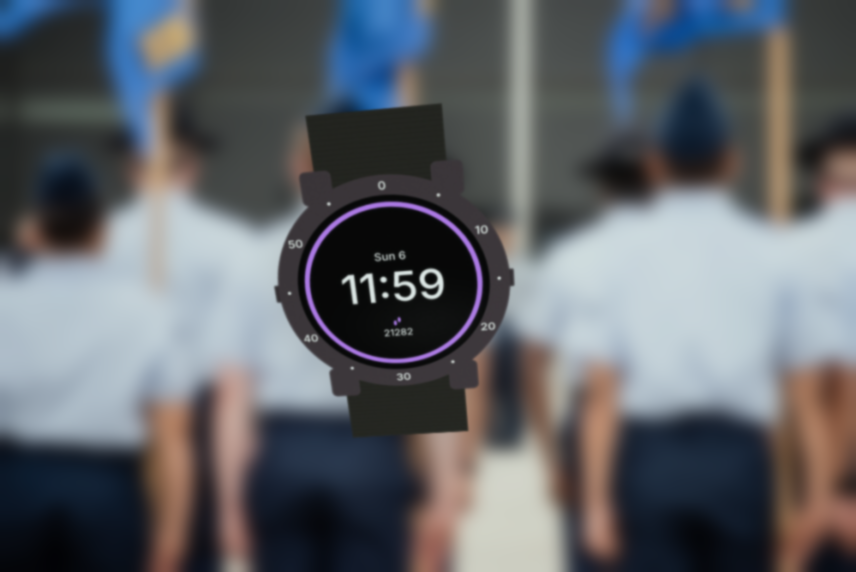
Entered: **11:59**
